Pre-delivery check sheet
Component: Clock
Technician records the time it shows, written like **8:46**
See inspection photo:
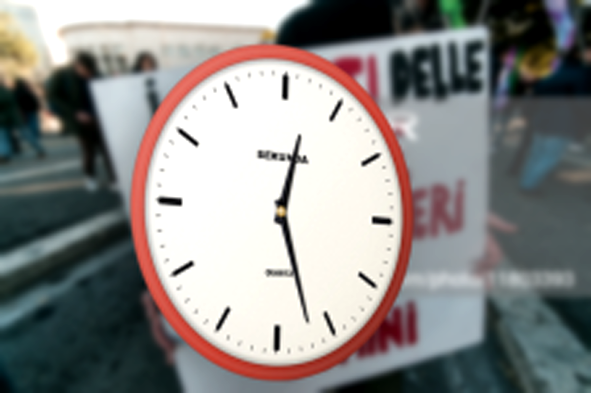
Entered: **12:27**
